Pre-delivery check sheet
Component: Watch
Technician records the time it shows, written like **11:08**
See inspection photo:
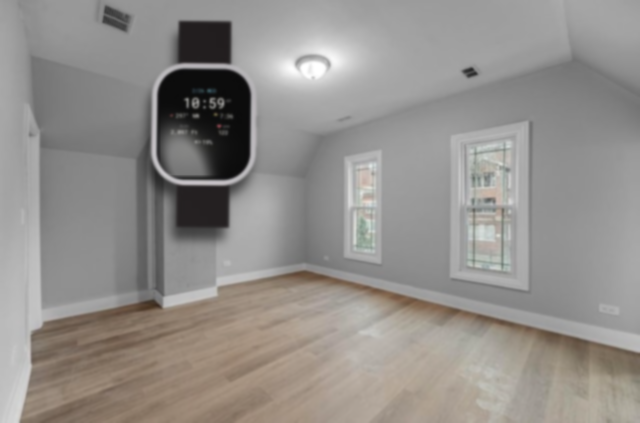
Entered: **10:59**
